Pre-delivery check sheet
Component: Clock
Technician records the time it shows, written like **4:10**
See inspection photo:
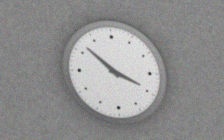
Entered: **3:52**
